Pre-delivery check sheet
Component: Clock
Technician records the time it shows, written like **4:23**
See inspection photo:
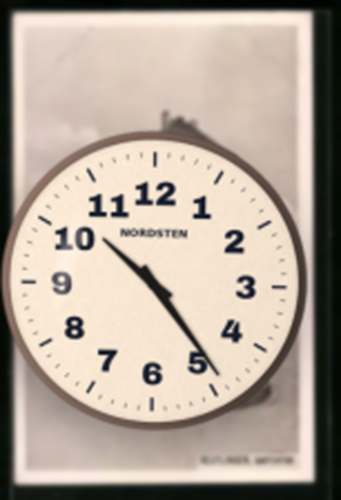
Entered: **10:24**
